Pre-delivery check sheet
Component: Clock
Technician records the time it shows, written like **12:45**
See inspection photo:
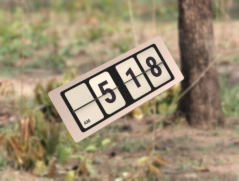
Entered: **5:18**
